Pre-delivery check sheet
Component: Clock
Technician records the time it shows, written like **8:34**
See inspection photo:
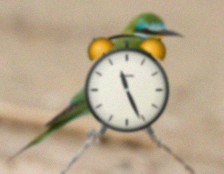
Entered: **11:26**
